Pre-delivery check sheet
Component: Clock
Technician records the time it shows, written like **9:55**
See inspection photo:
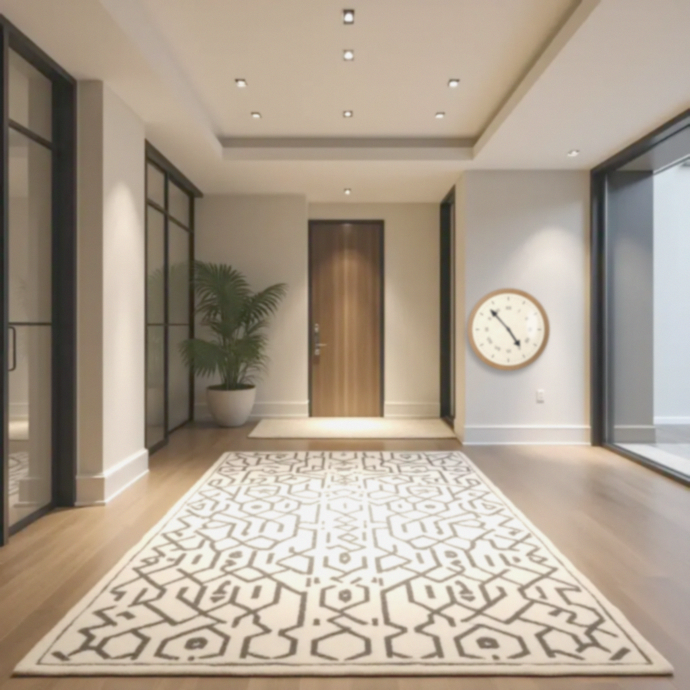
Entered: **4:53**
